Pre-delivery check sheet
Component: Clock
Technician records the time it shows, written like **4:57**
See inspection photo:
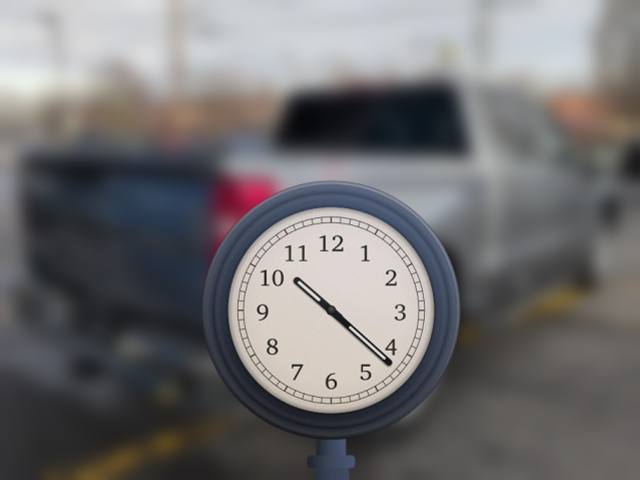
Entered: **10:22**
